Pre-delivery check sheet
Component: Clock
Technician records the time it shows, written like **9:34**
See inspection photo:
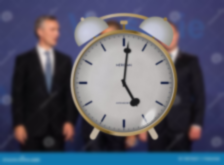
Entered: **5:01**
